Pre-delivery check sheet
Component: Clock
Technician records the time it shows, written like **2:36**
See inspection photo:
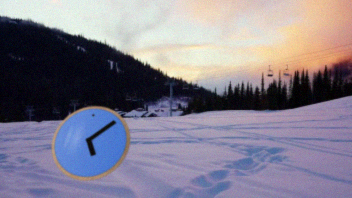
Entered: **5:08**
